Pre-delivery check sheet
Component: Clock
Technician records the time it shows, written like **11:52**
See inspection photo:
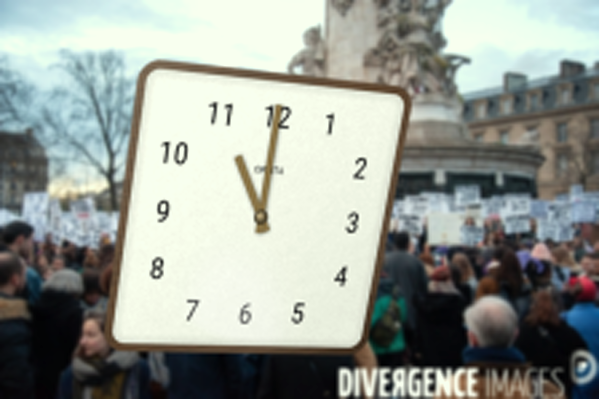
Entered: **11:00**
